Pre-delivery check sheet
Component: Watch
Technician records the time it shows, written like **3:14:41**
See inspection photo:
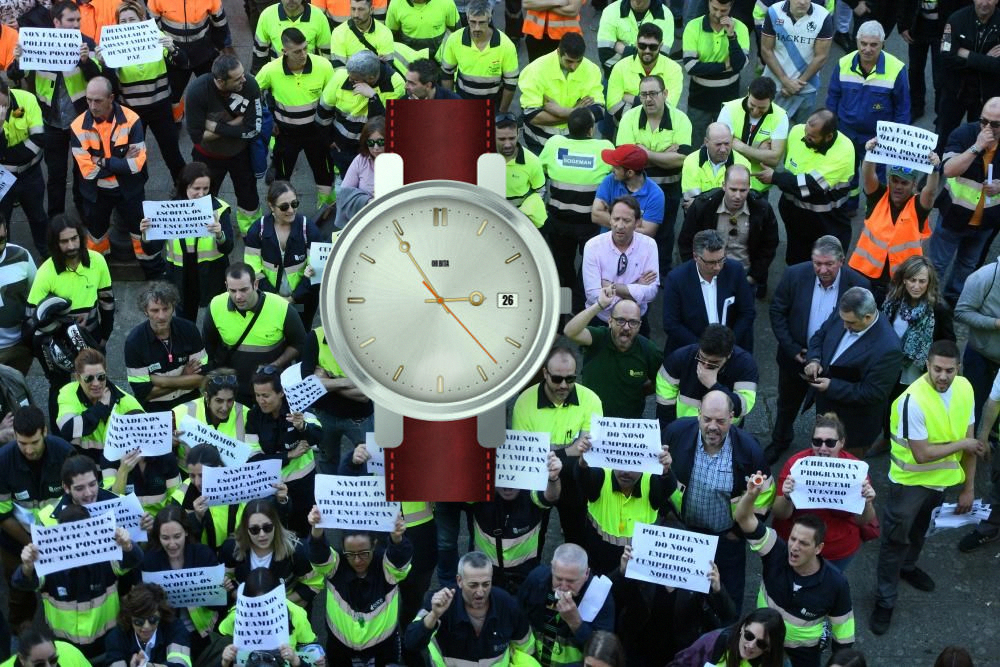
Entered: **2:54:23**
